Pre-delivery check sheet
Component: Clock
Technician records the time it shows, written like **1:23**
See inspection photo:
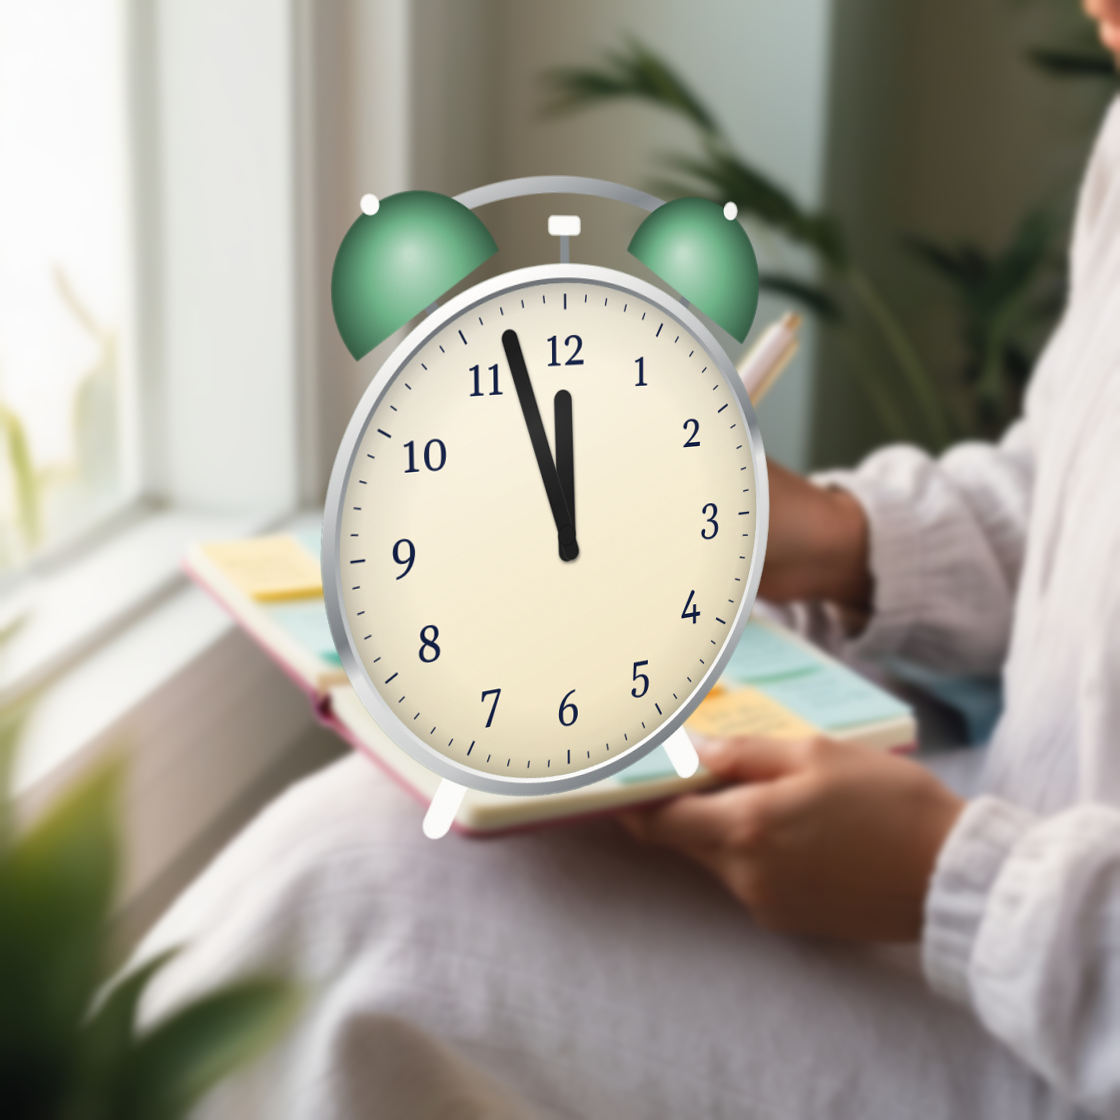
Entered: **11:57**
